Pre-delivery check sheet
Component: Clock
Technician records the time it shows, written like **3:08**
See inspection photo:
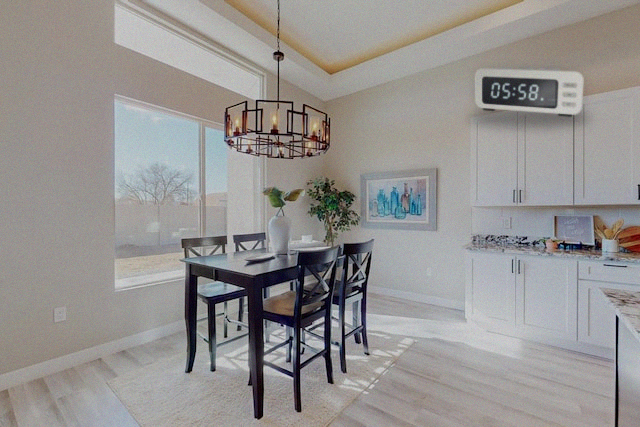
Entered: **5:58**
